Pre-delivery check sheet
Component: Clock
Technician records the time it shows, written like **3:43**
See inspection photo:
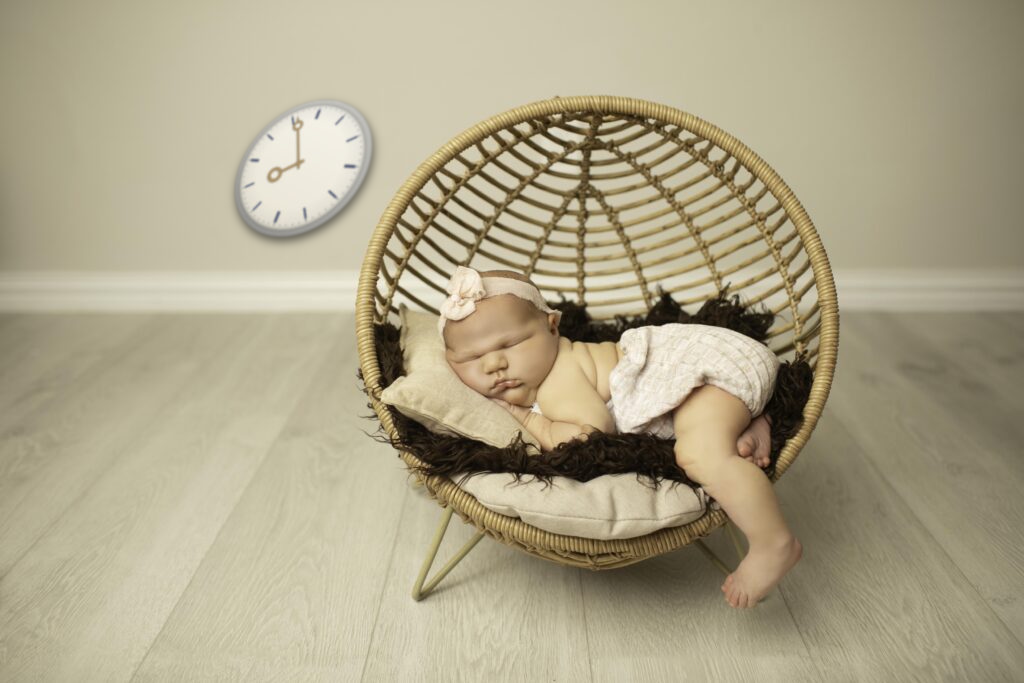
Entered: **7:56**
